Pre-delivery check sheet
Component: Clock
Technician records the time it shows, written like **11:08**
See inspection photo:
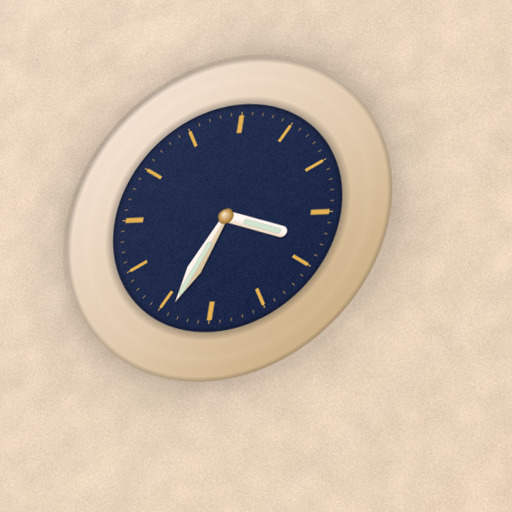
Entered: **3:34**
